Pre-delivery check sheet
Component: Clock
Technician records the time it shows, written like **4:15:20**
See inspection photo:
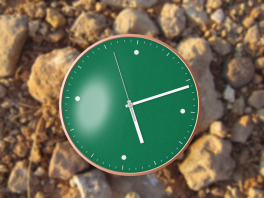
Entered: **5:10:56**
